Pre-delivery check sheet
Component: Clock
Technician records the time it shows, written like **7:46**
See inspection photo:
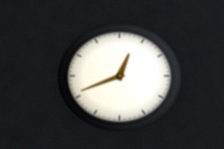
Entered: **12:41**
